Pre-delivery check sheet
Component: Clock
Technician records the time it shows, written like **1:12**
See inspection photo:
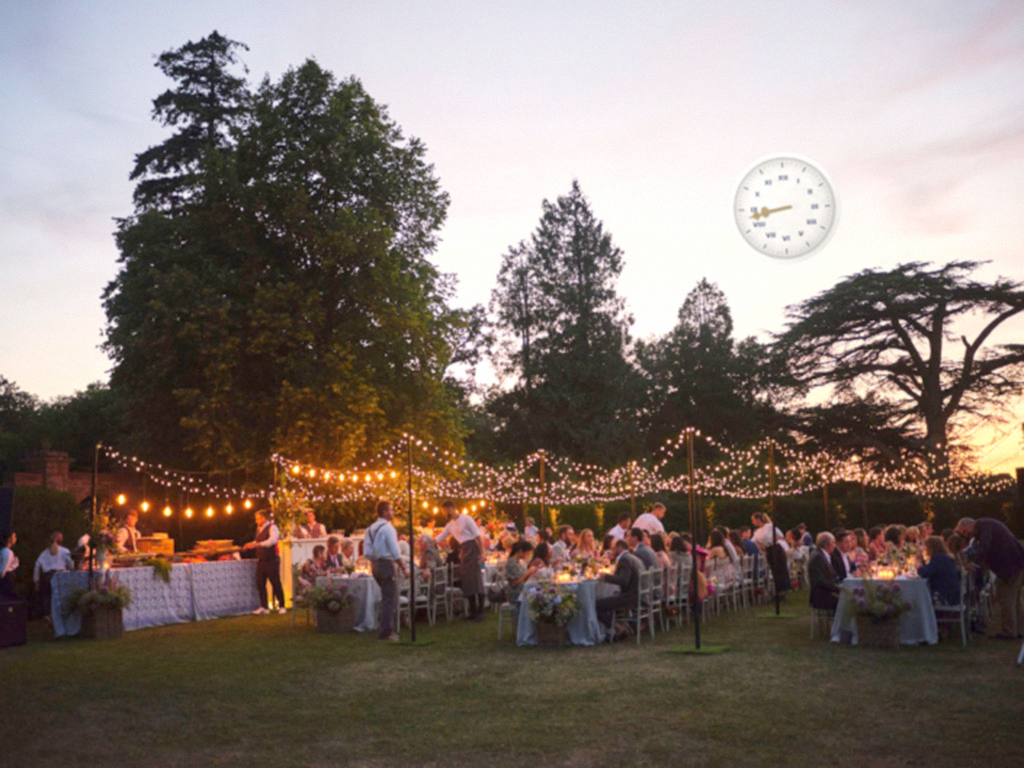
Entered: **8:43**
